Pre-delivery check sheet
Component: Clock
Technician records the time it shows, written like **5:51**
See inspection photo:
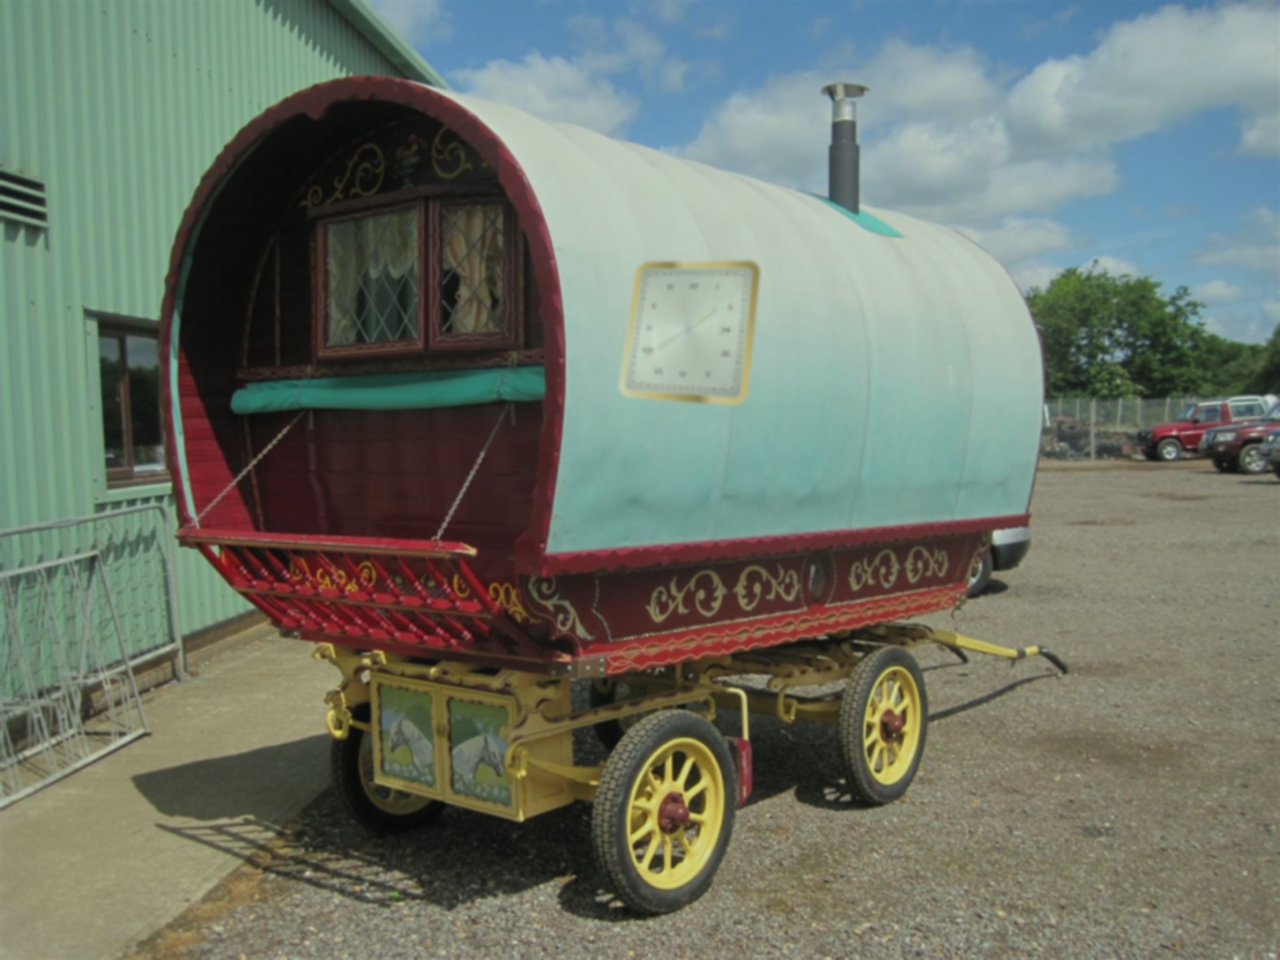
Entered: **1:39**
